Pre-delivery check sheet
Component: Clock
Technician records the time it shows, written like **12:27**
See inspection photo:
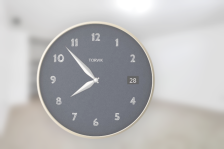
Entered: **7:53**
